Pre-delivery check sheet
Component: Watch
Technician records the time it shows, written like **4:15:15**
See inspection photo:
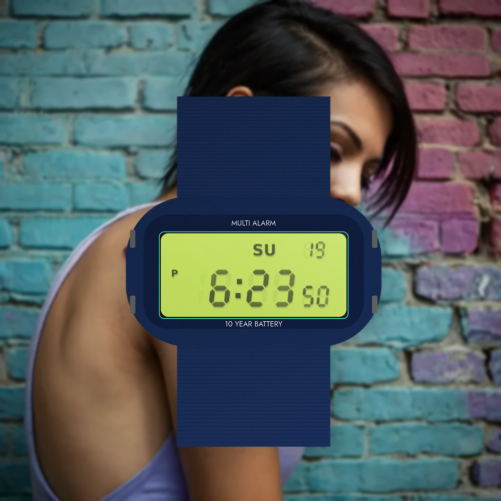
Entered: **6:23:50**
